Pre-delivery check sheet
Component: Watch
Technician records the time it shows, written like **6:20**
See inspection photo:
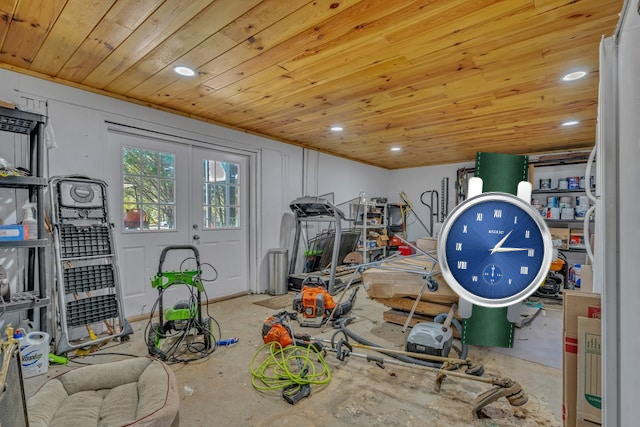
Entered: **1:14**
